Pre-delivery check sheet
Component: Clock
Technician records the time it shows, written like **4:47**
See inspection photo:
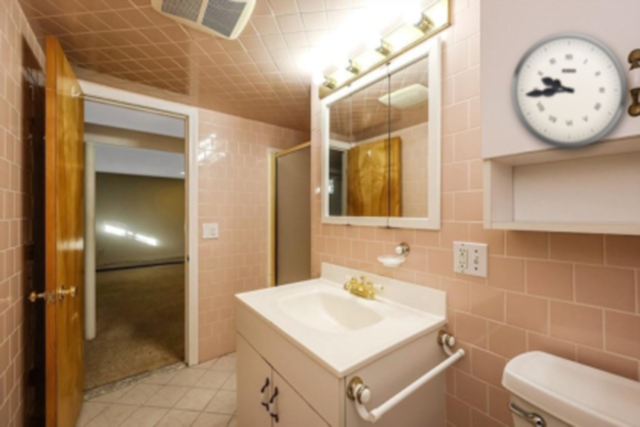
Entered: **9:44**
